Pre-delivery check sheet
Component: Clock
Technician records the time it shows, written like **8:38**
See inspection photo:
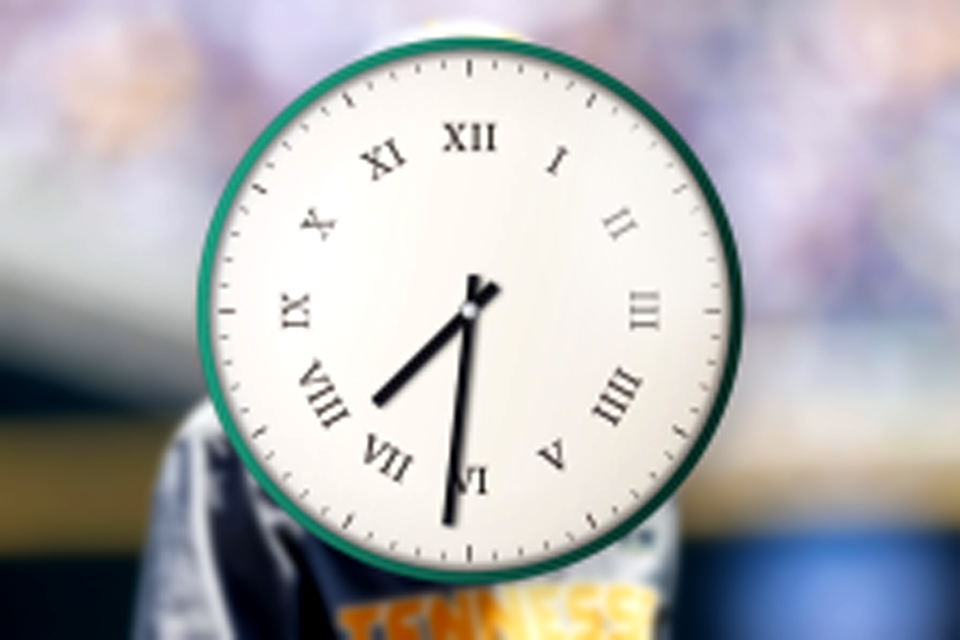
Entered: **7:31**
